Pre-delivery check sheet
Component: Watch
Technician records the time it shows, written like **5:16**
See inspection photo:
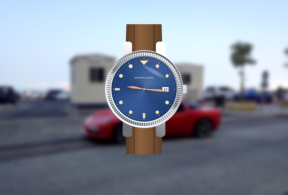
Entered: **9:16**
